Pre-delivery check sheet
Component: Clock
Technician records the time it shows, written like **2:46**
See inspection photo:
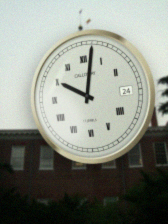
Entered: **10:02**
